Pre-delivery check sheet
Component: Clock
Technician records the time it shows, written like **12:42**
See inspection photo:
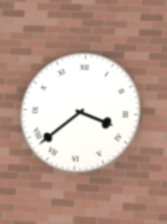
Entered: **3:38**
